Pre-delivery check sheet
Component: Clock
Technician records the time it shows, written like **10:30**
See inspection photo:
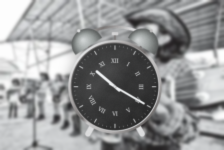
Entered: **10:20**
